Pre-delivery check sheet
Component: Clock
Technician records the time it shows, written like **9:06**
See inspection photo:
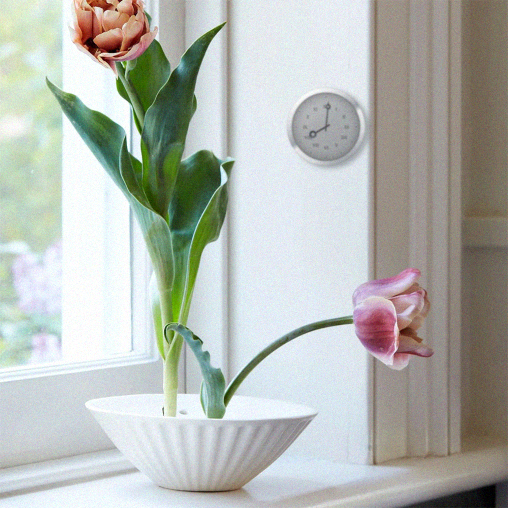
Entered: **8:01**
